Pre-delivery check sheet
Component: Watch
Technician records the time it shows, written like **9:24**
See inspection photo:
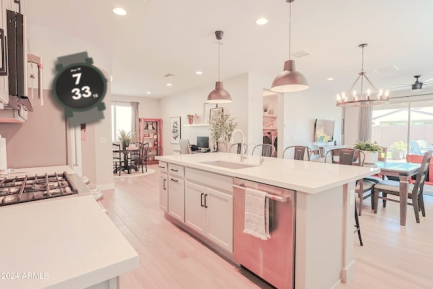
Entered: **7:33**
